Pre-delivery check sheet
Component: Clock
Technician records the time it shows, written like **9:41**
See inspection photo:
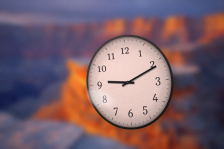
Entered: **9:11**
